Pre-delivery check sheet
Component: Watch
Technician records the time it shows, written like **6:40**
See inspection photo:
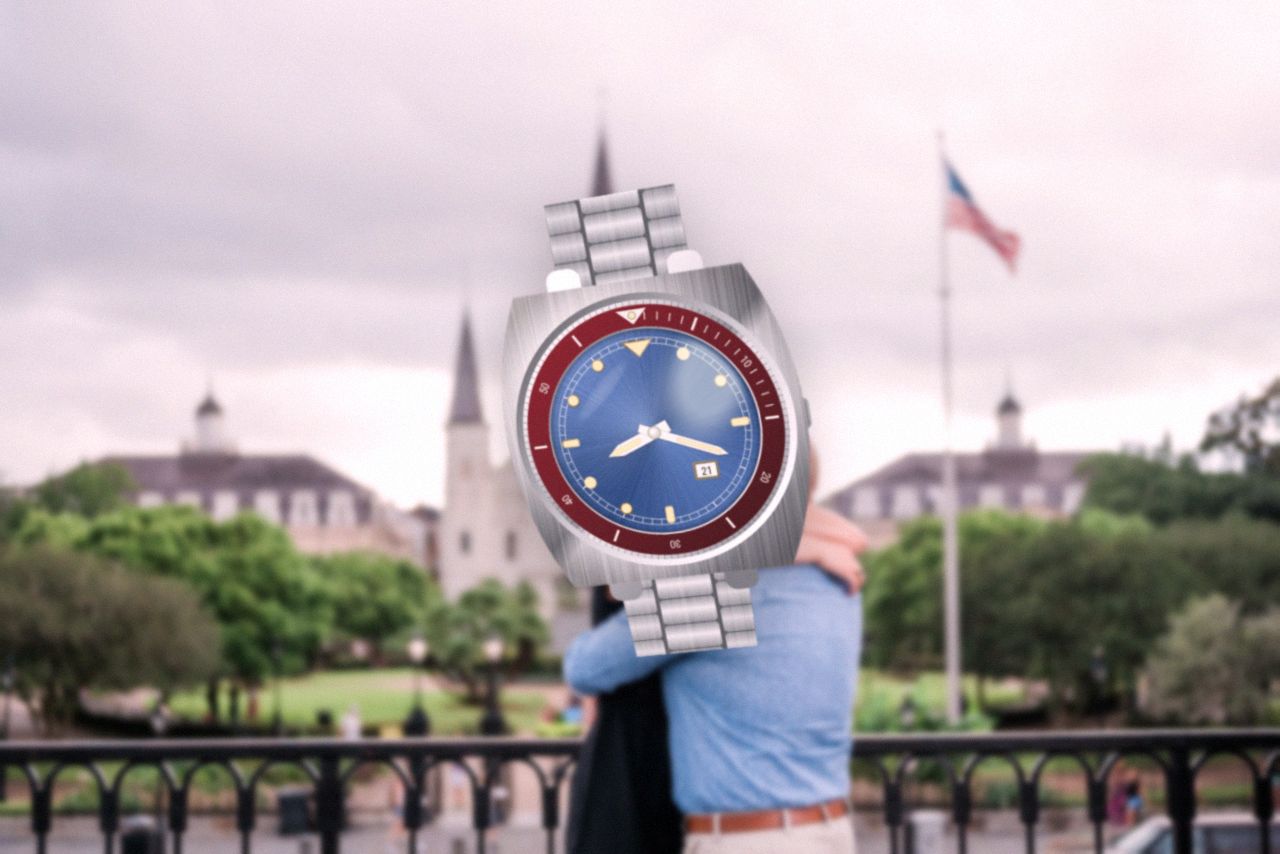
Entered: **8:19**
